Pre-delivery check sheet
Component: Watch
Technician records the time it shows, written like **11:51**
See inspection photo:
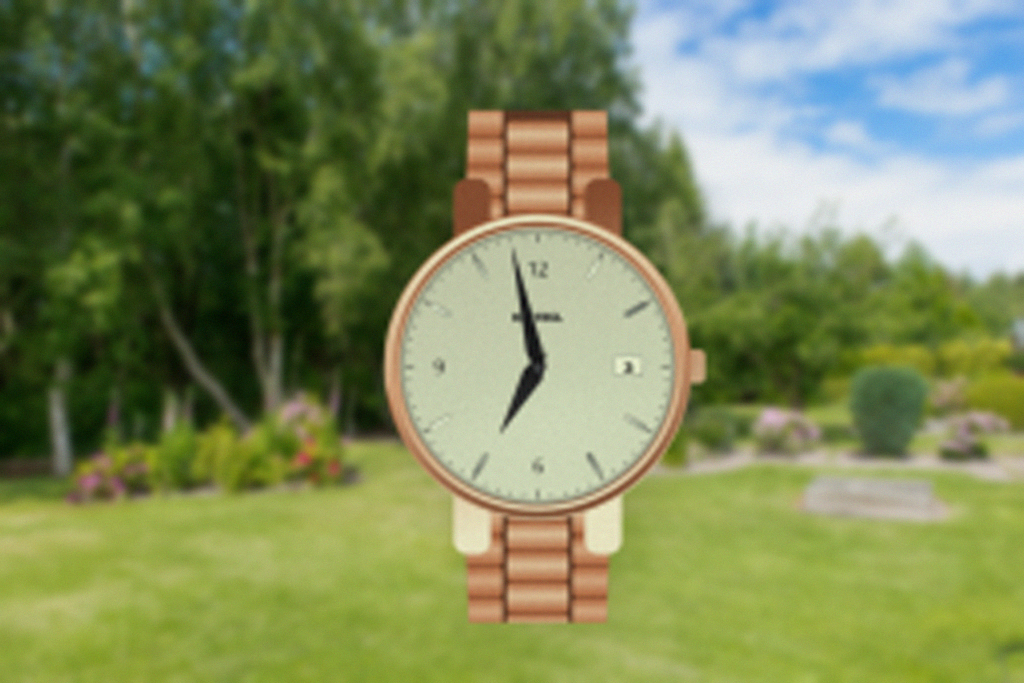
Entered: **6:58**
